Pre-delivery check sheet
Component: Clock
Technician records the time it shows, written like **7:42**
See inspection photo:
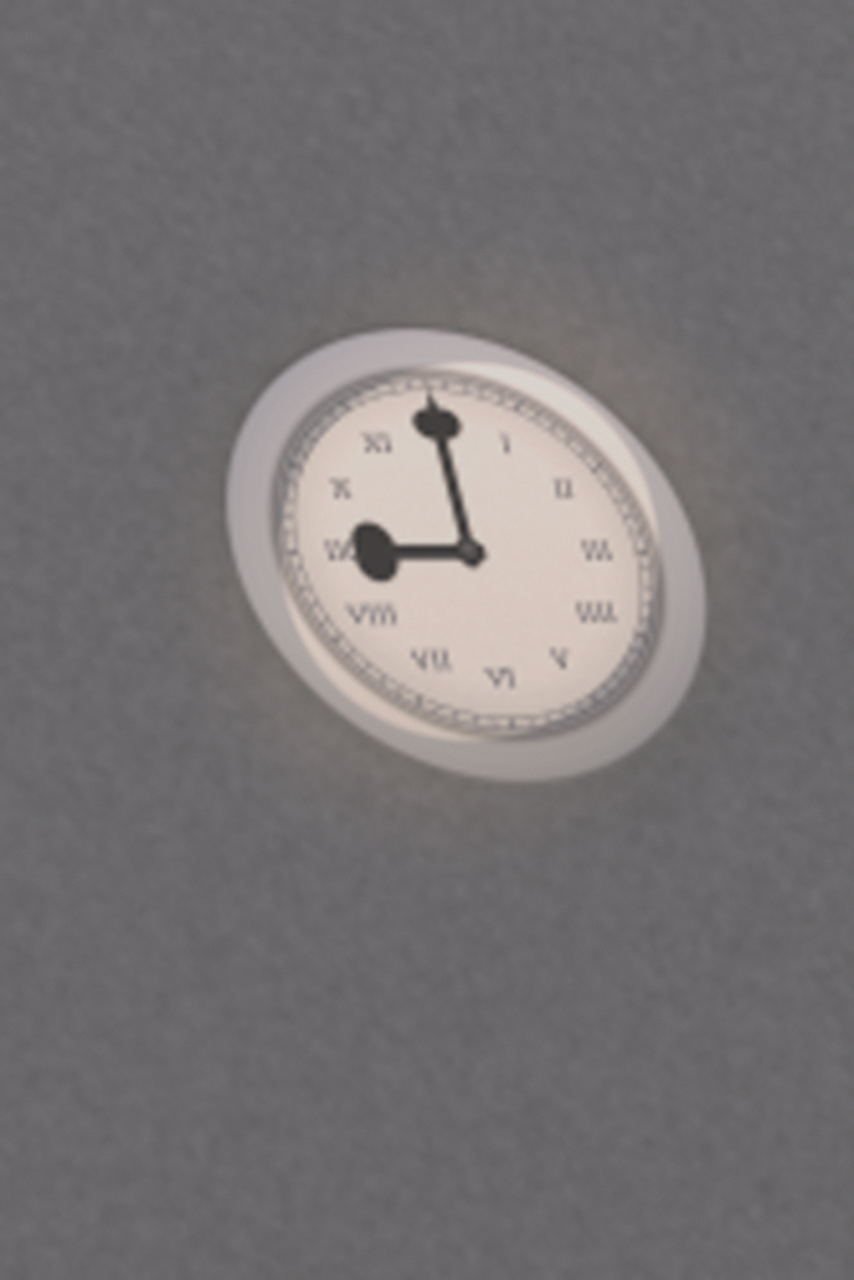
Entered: **9:00**
